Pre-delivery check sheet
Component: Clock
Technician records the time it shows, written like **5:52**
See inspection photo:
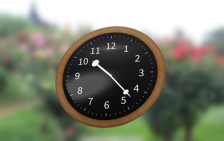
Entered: **10:23**
